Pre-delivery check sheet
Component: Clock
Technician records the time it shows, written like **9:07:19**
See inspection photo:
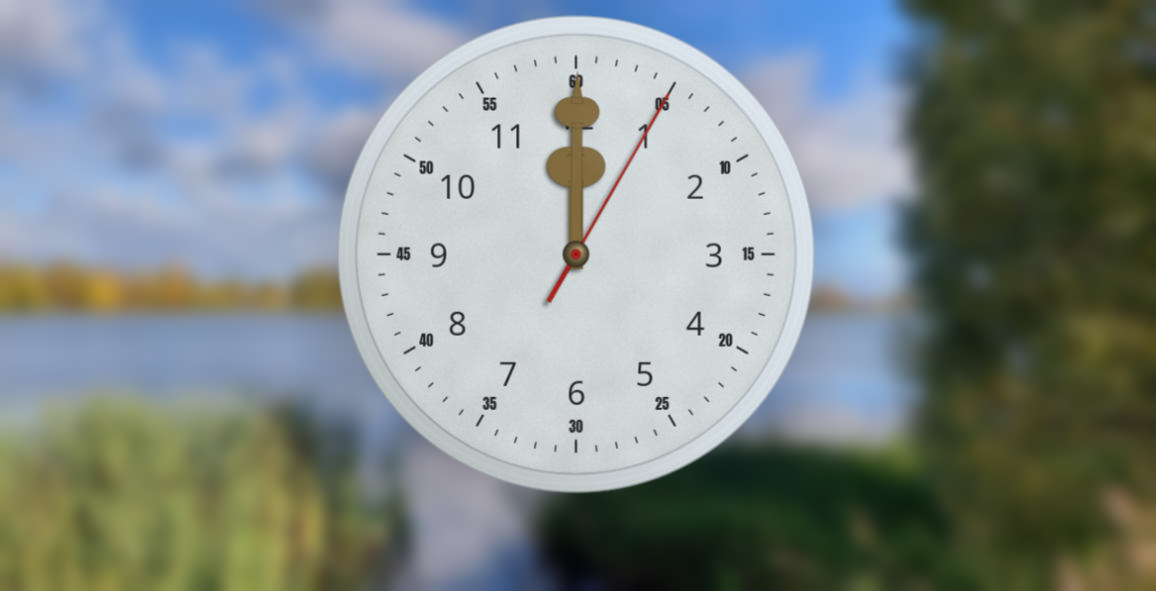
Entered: **12:00:05**
